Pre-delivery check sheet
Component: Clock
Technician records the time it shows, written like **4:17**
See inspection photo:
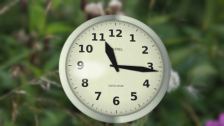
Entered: **11:16**
